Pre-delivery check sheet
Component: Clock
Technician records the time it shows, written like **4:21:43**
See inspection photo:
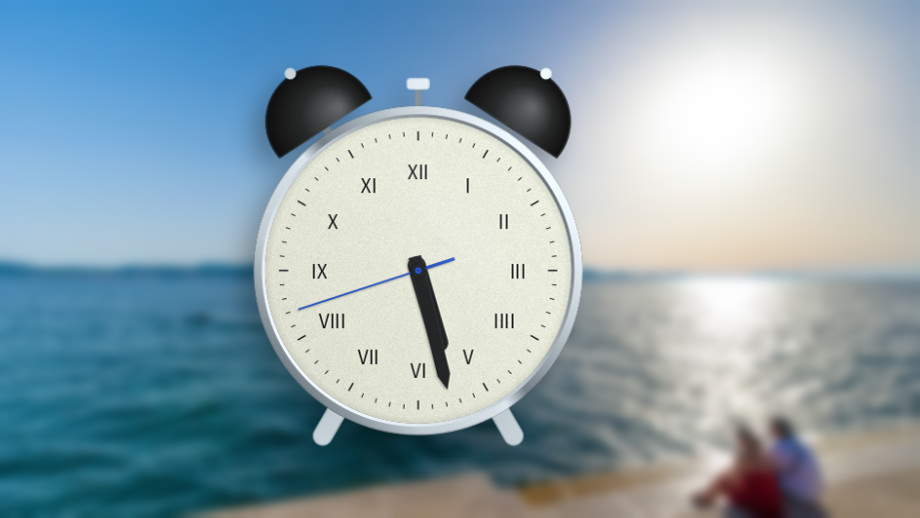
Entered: **5:27:42**
